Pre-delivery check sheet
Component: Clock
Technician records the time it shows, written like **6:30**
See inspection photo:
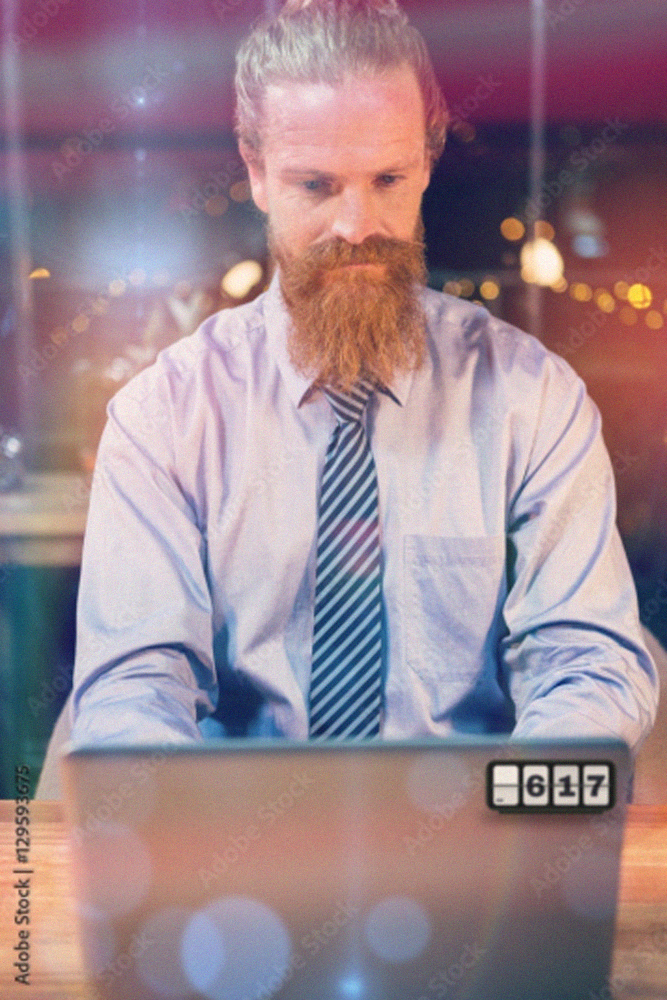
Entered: **6:17**
